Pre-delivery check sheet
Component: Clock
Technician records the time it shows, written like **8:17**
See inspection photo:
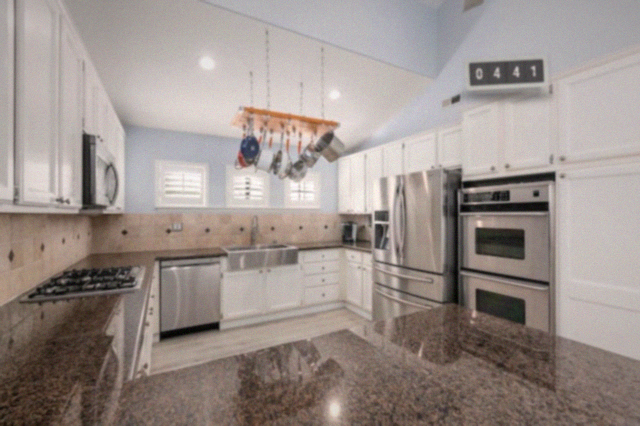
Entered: **4:41**
